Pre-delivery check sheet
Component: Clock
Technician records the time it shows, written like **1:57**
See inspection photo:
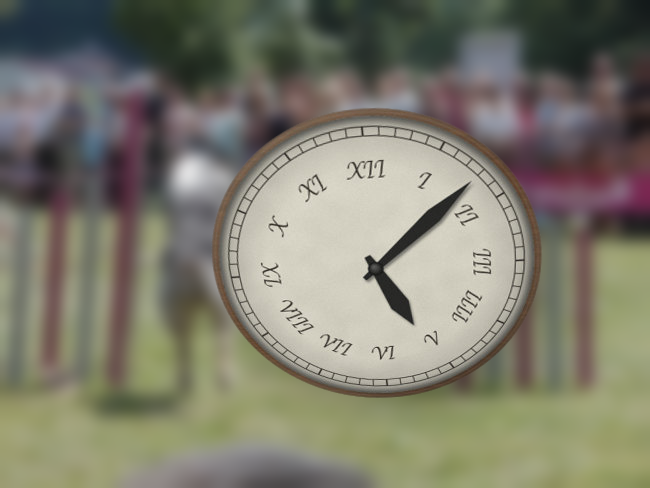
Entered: **5:08**
